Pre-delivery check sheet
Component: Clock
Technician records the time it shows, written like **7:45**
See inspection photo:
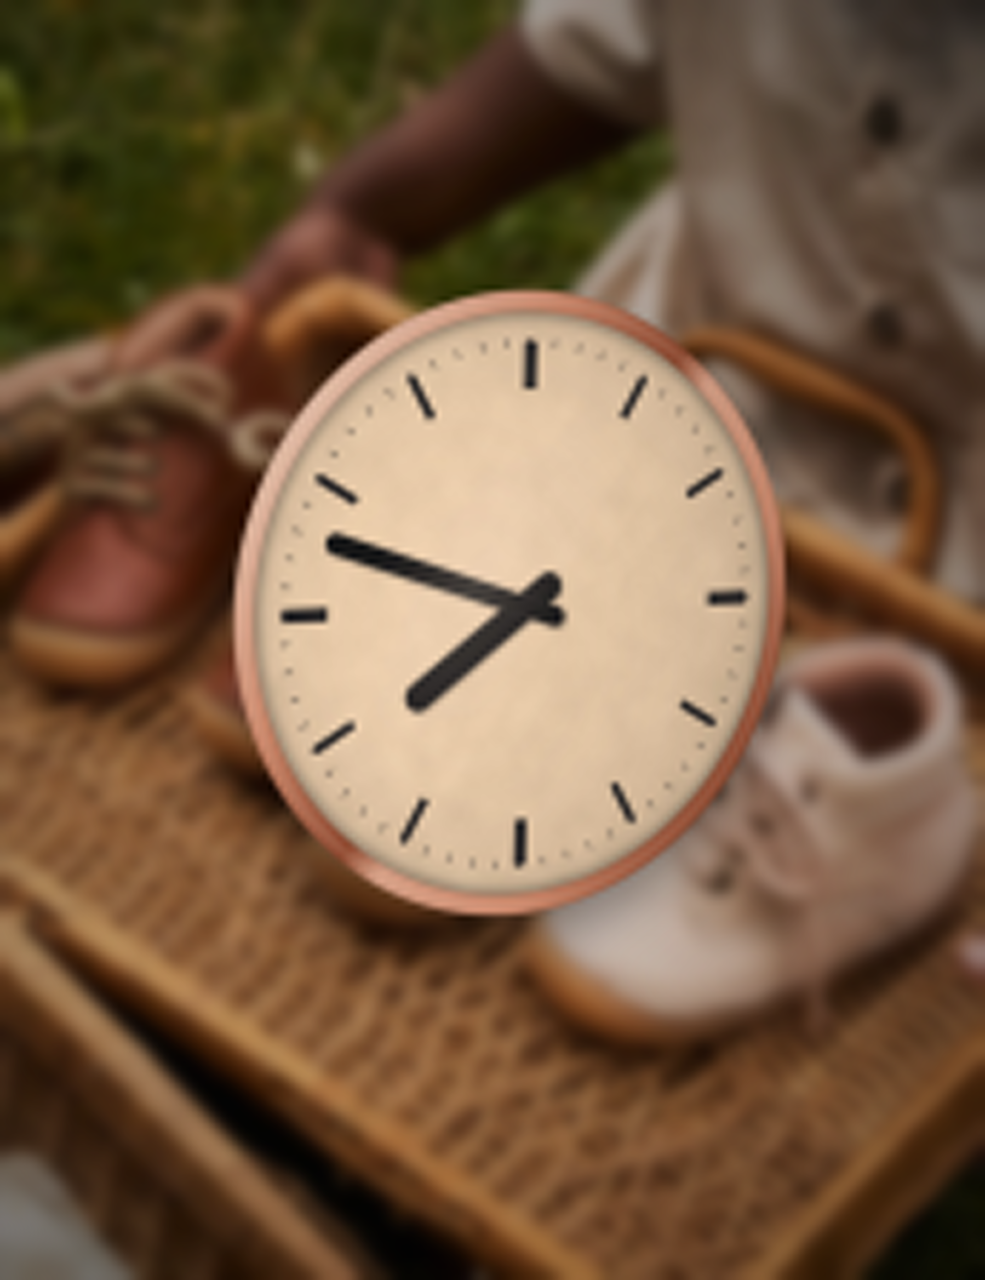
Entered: **7:48**
